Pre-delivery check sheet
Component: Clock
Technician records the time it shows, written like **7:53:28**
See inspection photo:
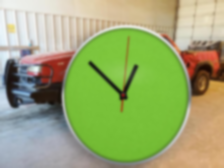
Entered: **12:52:01**
